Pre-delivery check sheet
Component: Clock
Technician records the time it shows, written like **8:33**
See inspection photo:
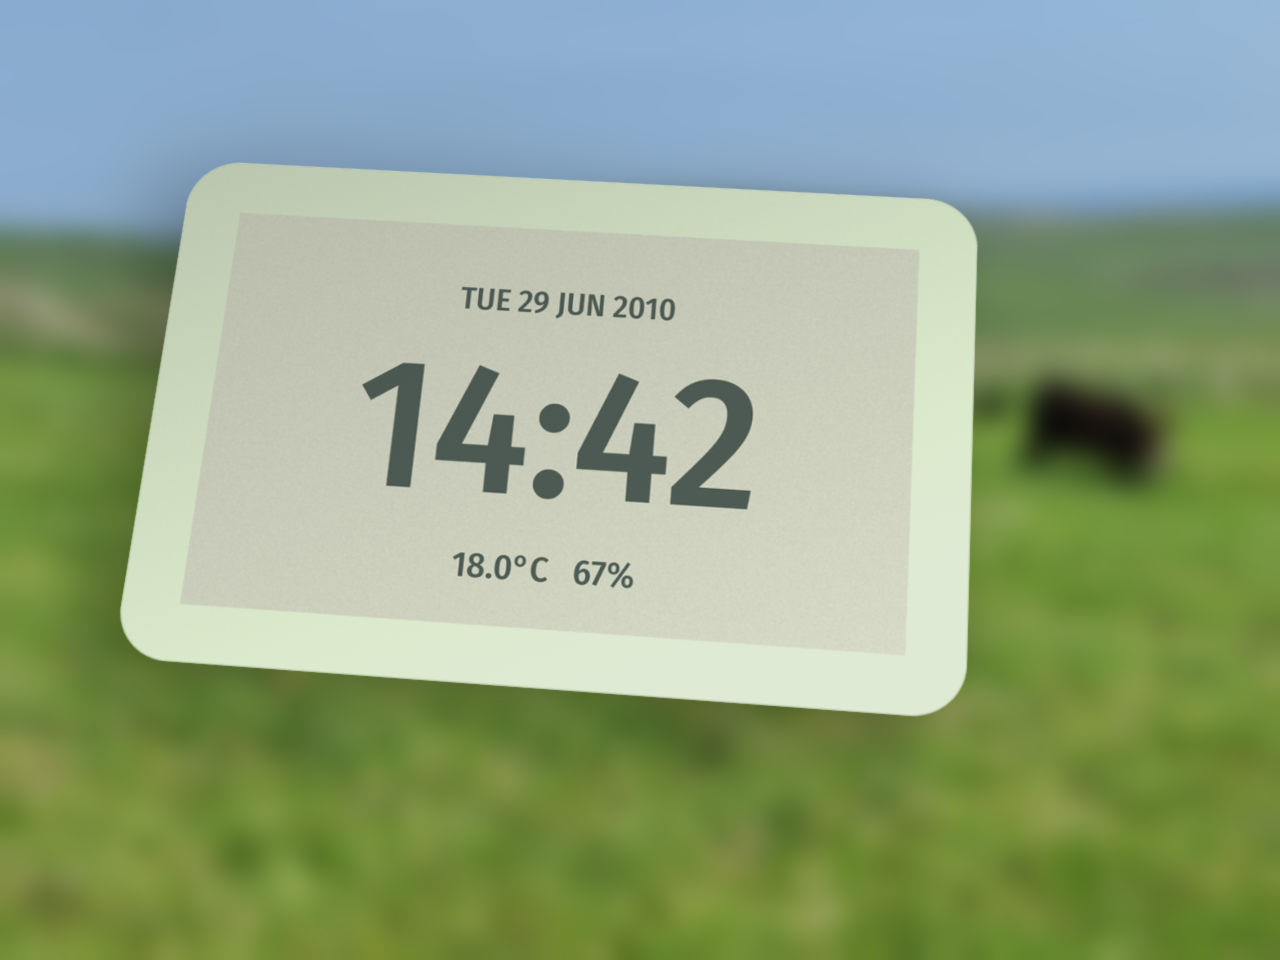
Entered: **14:42**
